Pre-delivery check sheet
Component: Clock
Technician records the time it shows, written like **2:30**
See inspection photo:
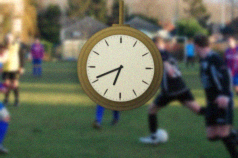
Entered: **6:41**
